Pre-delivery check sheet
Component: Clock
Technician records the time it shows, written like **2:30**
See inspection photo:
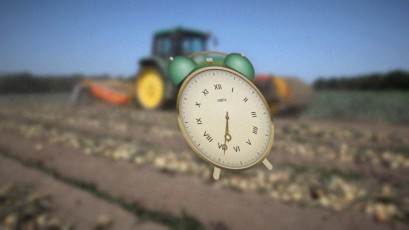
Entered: **6:34**
